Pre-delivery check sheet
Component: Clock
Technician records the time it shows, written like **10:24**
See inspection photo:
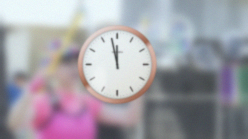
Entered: **11:58**
